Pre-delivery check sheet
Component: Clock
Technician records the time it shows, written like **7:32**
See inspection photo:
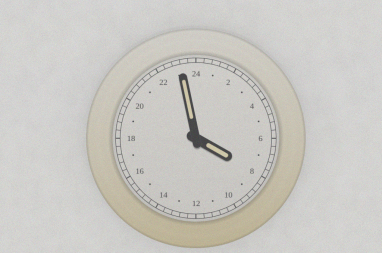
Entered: **7:58**
